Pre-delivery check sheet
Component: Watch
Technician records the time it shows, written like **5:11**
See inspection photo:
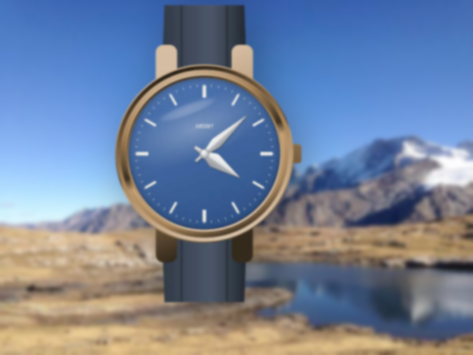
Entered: **4:08**
